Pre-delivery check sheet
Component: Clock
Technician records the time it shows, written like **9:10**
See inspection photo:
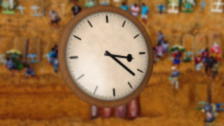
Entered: **3:22**
